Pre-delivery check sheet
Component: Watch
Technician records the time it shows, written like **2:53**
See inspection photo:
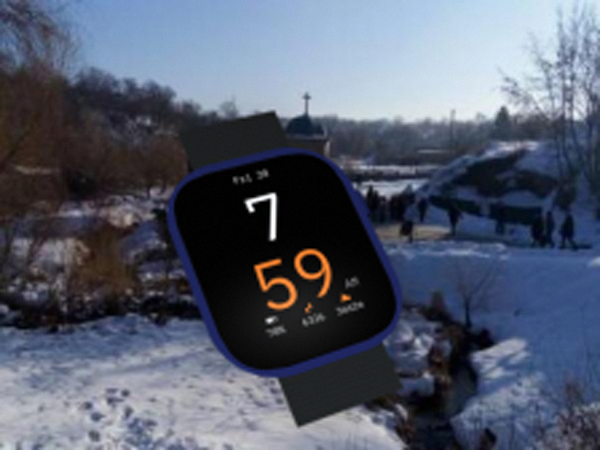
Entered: **7:59**
